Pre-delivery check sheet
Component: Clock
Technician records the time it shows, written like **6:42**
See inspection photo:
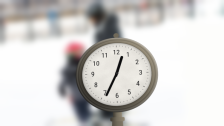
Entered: **12:34**
